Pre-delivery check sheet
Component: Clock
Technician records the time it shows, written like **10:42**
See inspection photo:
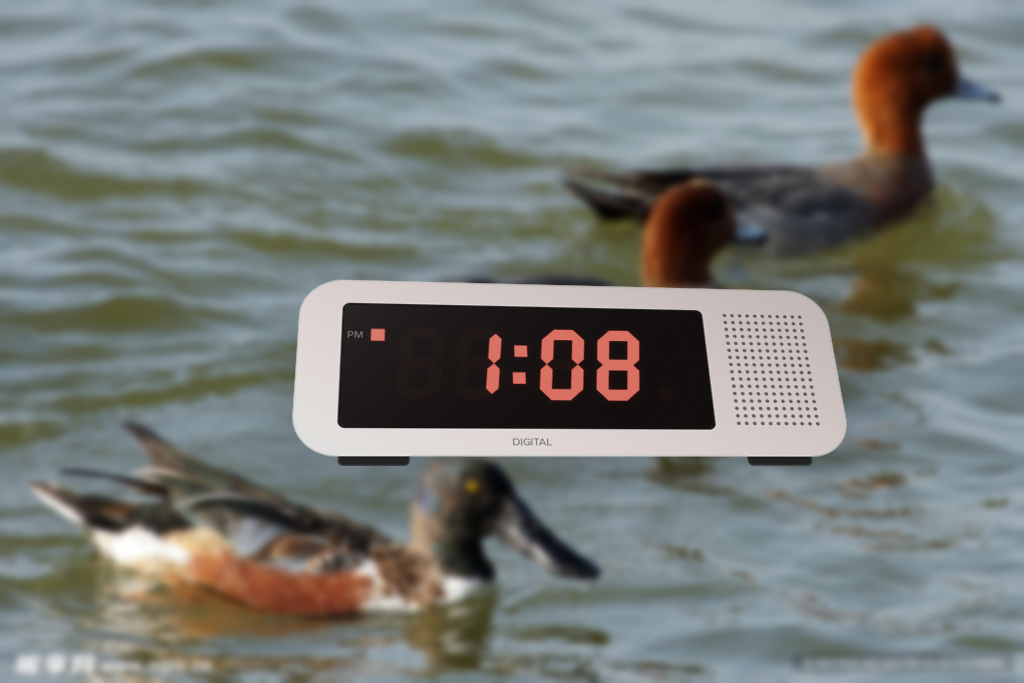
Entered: **1:08**
